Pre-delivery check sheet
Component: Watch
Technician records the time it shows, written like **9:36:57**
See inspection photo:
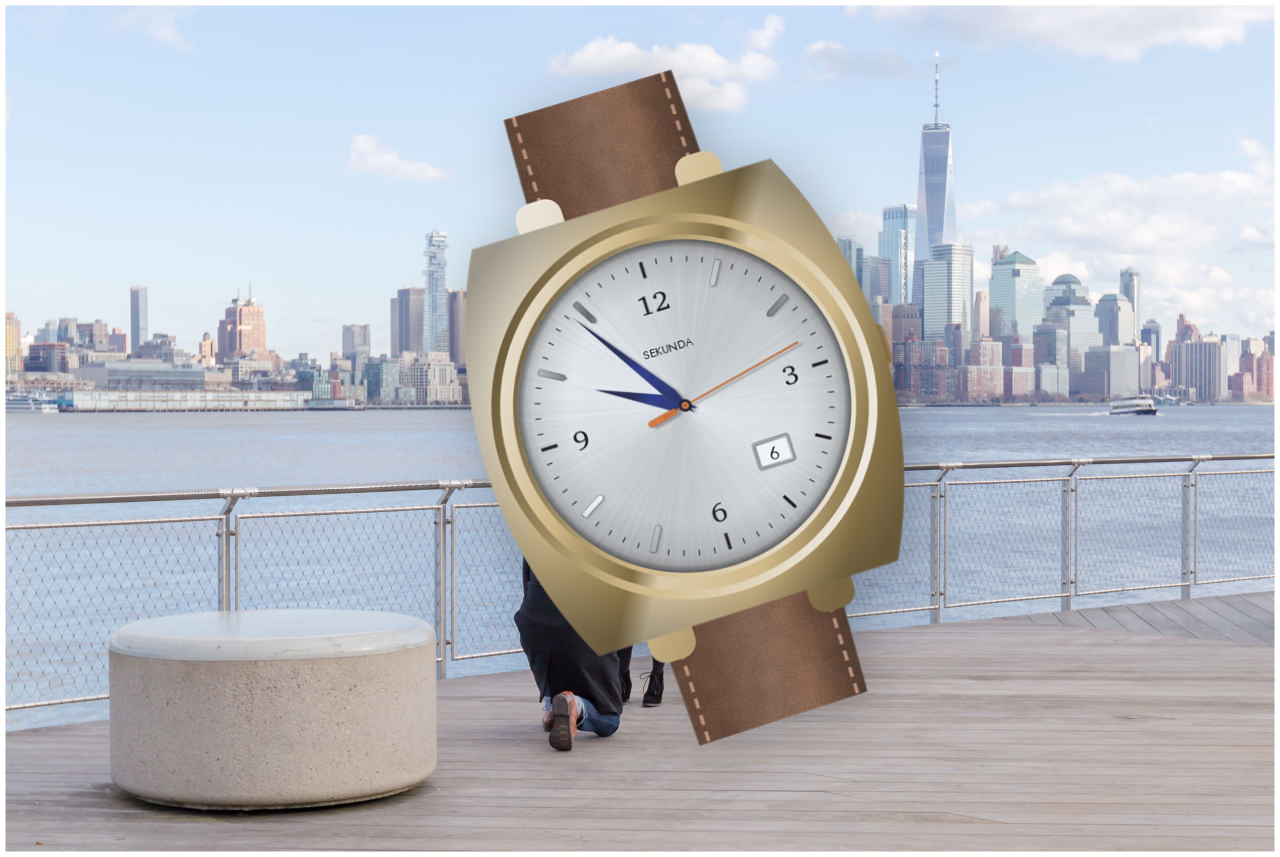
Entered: **9:54:13**
